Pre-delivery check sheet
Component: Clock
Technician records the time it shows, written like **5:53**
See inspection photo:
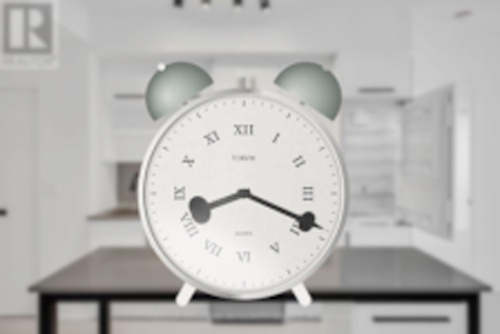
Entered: **8:19**
